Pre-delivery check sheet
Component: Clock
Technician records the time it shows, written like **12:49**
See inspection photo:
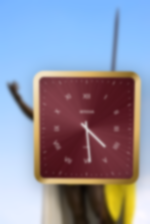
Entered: **4:29**
